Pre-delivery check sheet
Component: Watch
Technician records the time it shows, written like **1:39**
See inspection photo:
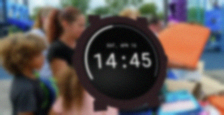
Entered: **14:45**
